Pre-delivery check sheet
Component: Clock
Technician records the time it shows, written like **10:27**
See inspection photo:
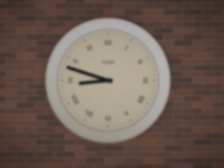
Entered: **8:48**
